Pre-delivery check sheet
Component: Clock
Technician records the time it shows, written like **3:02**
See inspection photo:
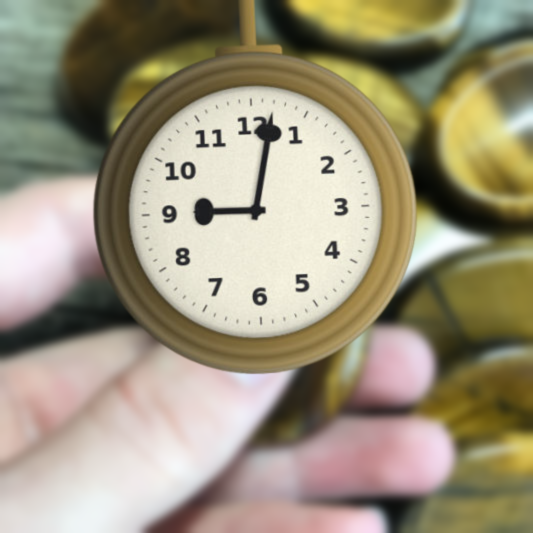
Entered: **9:02**
